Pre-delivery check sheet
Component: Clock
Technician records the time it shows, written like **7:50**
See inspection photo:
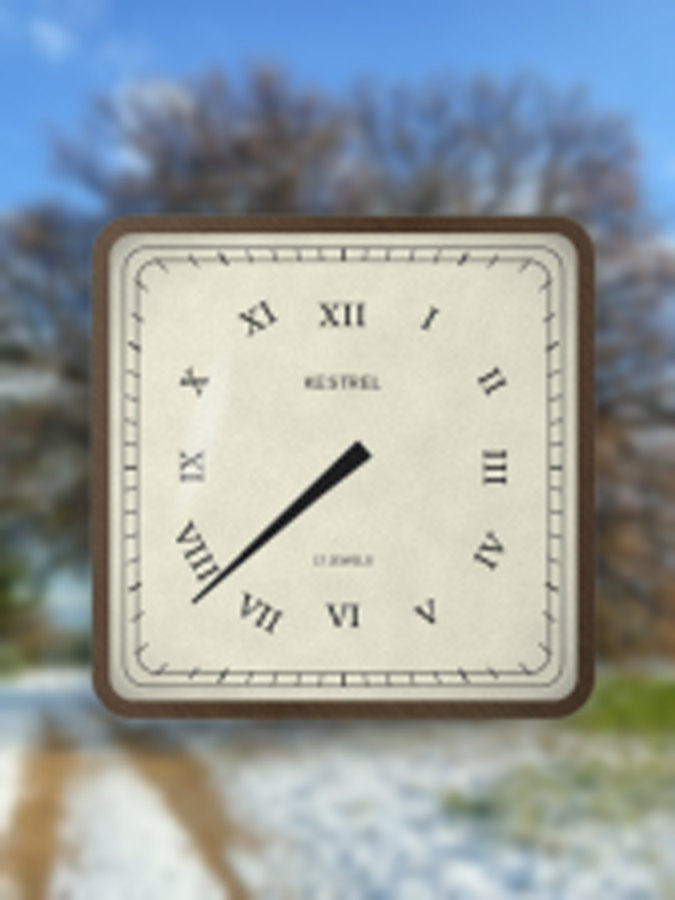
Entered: **7:38**
